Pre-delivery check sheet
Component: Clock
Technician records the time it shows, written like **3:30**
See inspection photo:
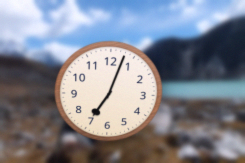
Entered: **7:03**
